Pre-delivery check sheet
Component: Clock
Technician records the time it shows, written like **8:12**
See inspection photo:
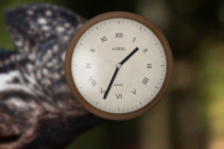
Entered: **1:34**
